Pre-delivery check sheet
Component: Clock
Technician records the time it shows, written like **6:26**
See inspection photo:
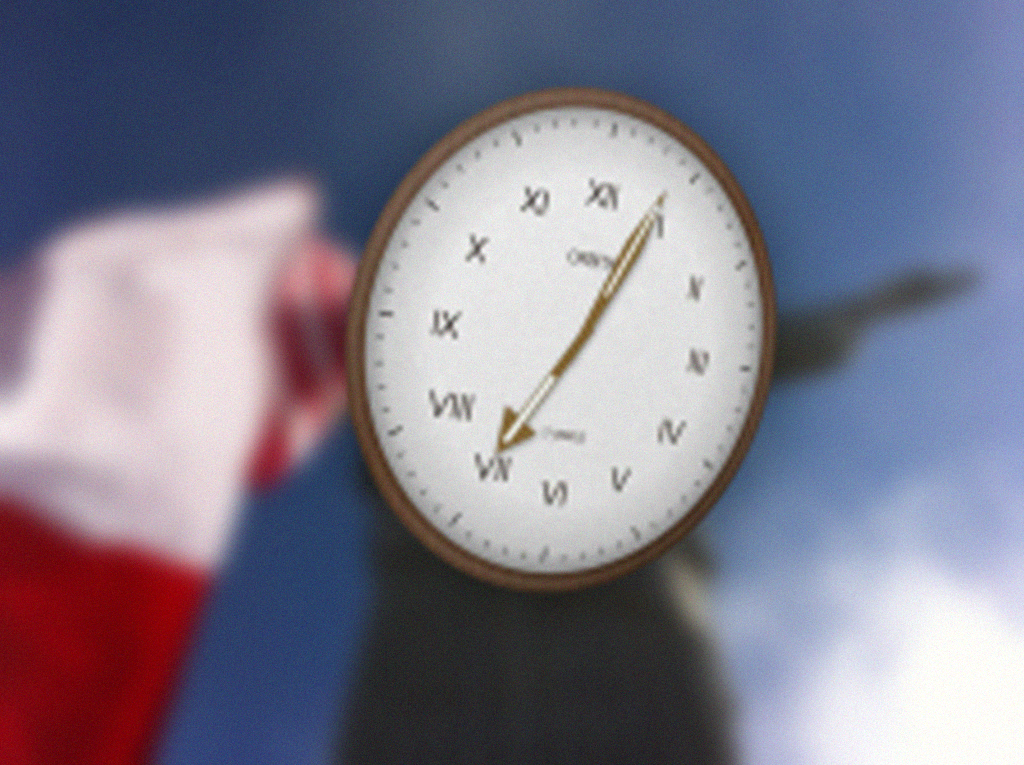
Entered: **7:04**
